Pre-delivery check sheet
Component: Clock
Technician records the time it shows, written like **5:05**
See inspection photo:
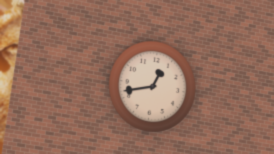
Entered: **12:42**
